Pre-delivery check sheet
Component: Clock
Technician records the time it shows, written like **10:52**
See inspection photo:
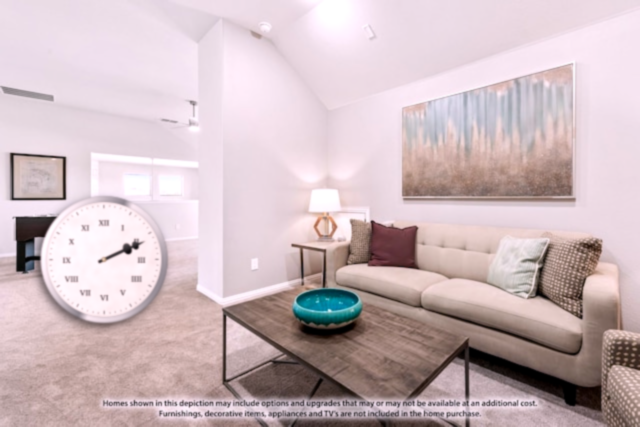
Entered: **2:11**
